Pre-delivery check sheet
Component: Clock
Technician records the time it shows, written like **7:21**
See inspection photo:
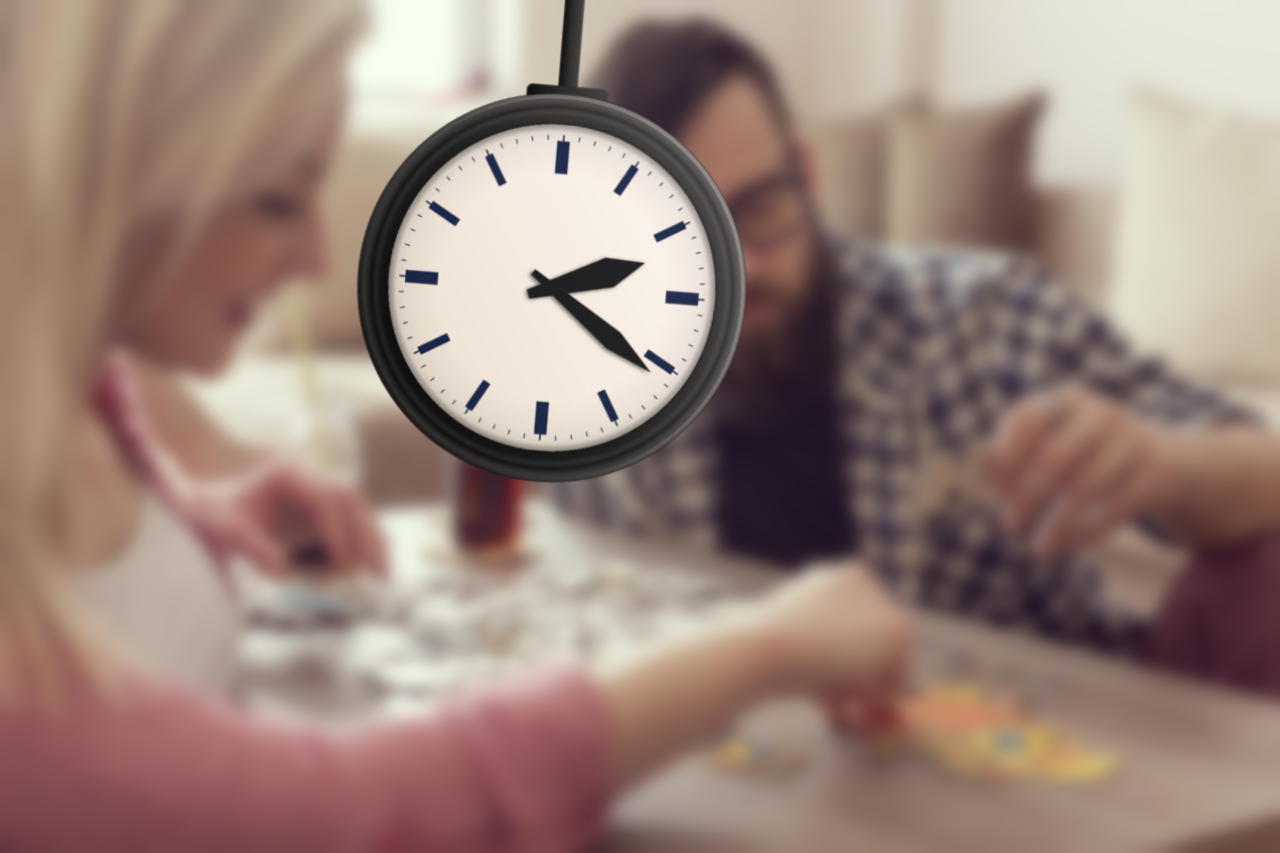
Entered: **2:21**
